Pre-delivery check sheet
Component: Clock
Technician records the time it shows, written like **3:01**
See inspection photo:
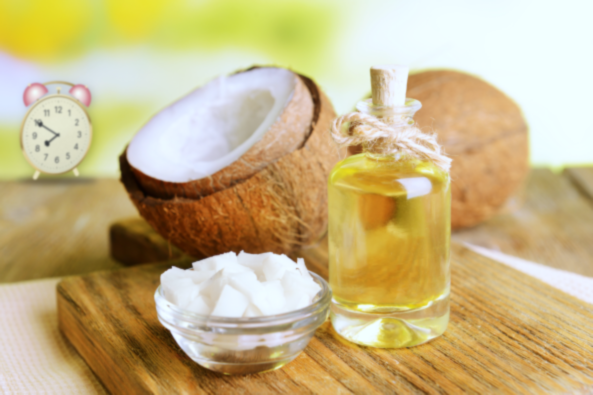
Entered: **7:50**
